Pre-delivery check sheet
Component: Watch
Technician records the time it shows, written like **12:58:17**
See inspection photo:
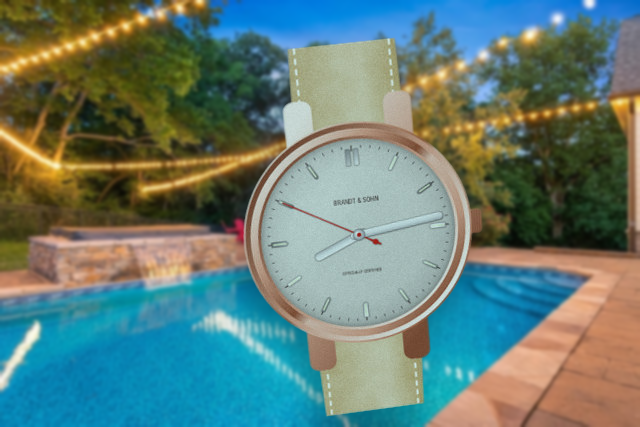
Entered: **8:13:50**
